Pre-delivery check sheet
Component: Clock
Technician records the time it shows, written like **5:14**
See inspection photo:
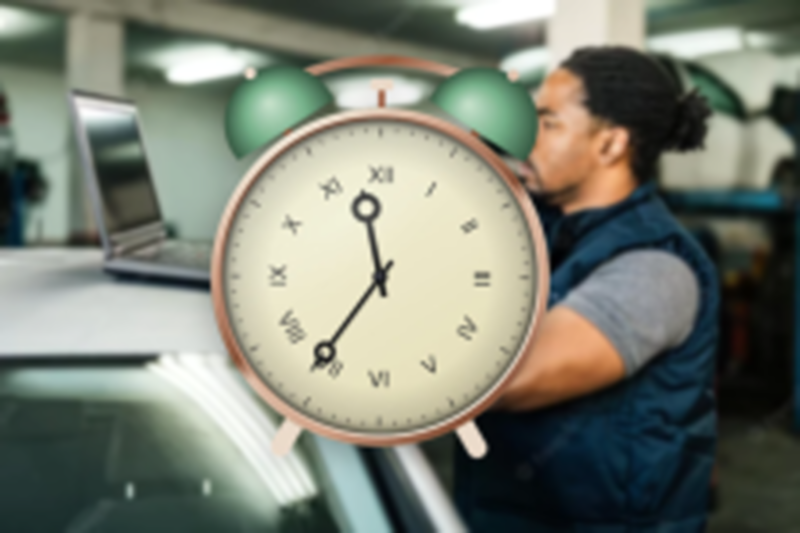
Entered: **11:36**
